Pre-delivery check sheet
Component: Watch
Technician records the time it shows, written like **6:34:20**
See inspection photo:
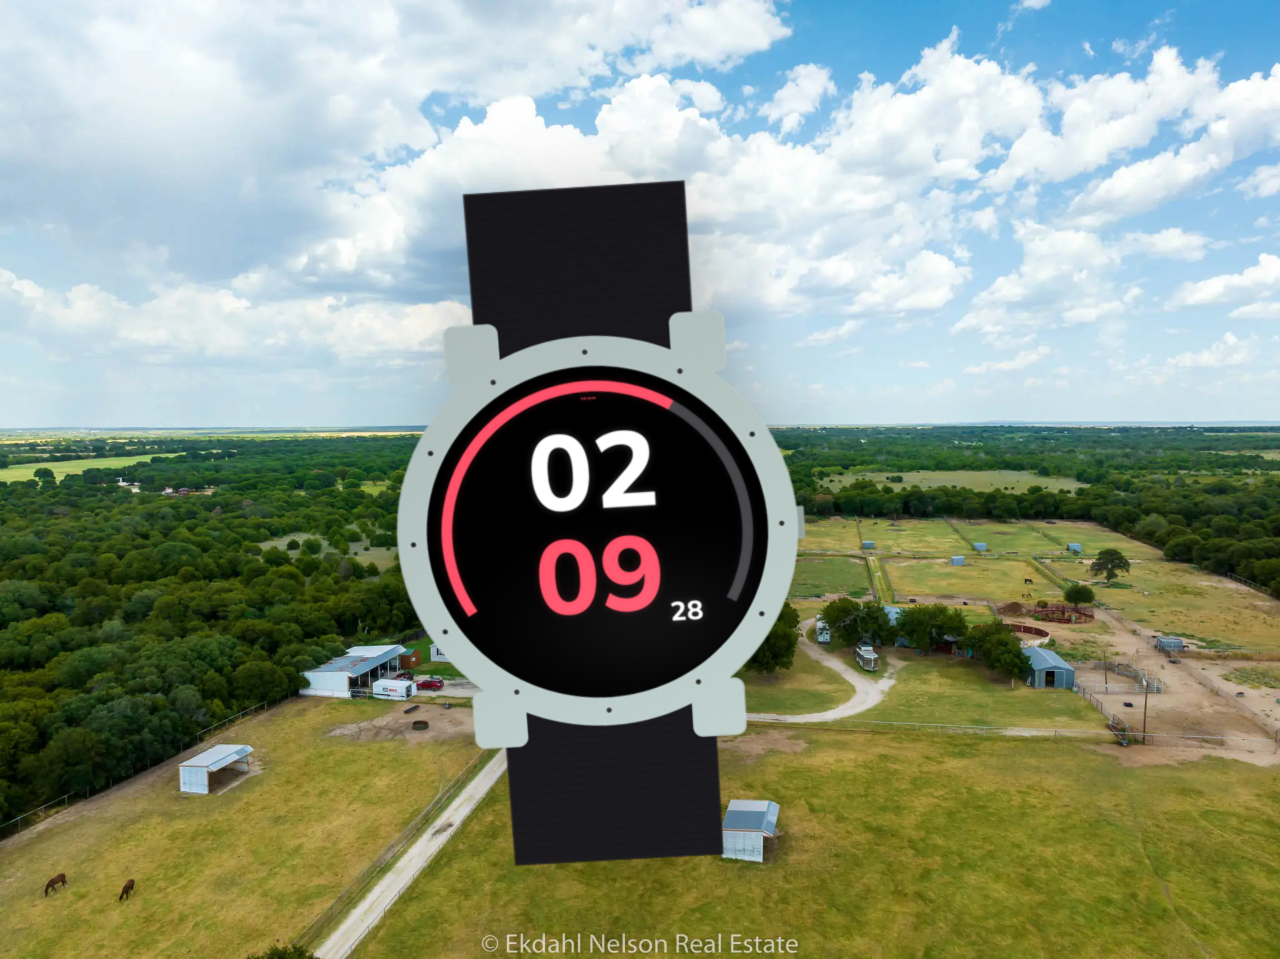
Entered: **2:09:28**
